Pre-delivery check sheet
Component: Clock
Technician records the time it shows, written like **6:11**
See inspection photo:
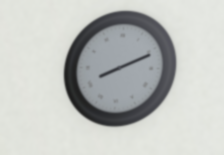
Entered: **8:11**
